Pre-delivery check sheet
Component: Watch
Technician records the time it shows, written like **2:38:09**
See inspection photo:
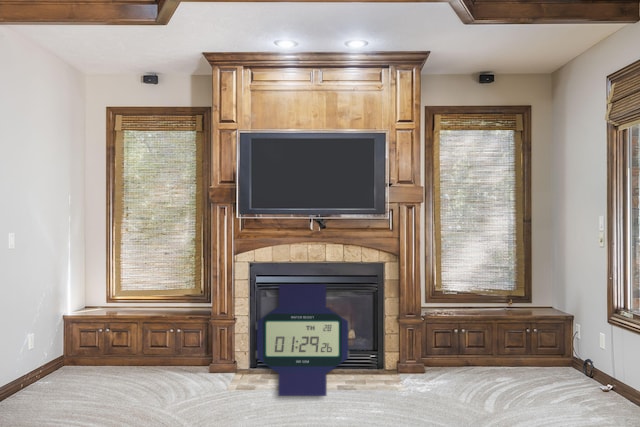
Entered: **1:29:26**
